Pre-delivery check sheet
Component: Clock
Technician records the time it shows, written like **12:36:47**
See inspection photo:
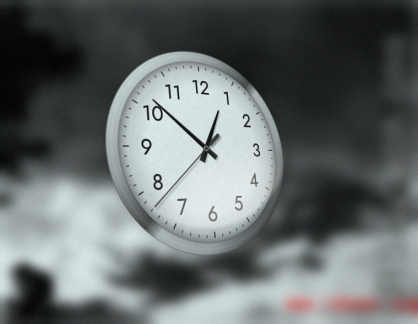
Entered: **12:51:38**
